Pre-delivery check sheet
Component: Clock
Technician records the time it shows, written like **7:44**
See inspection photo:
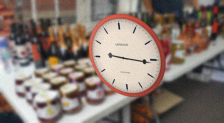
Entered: **9:16**
